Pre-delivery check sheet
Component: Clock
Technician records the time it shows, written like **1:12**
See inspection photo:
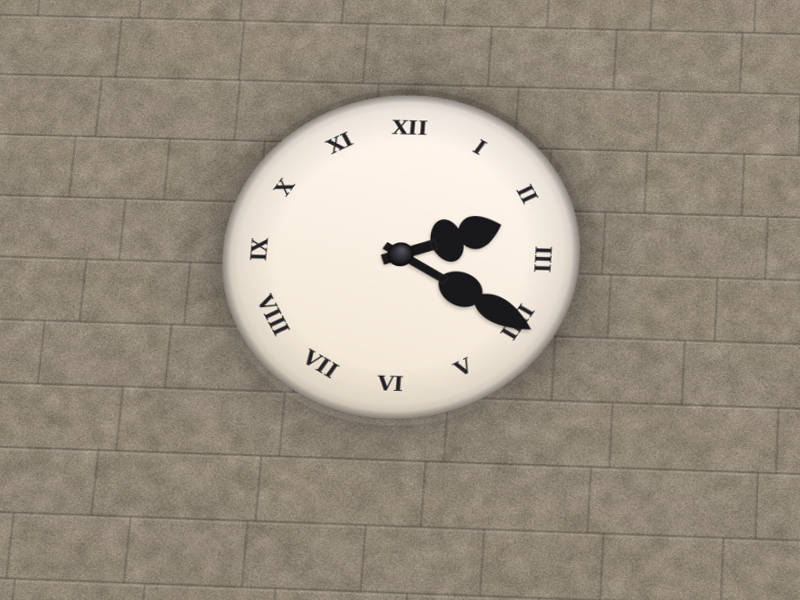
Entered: **2:20**
